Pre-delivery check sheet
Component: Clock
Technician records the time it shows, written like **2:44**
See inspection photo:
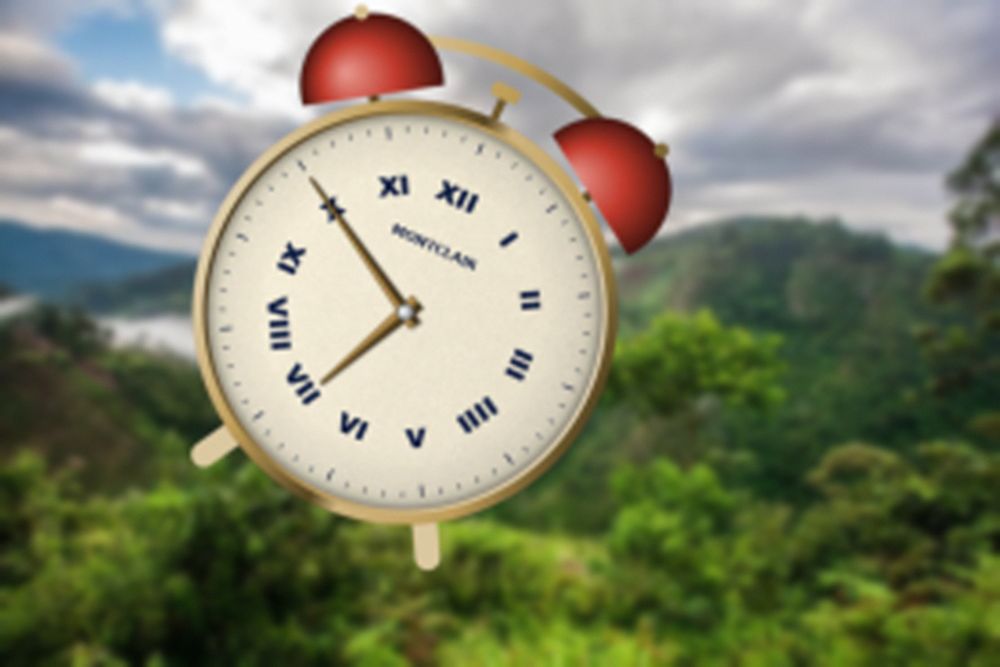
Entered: **6:50**
